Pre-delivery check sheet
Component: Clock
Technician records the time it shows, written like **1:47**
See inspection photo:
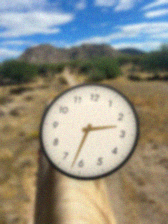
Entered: **2:32**
